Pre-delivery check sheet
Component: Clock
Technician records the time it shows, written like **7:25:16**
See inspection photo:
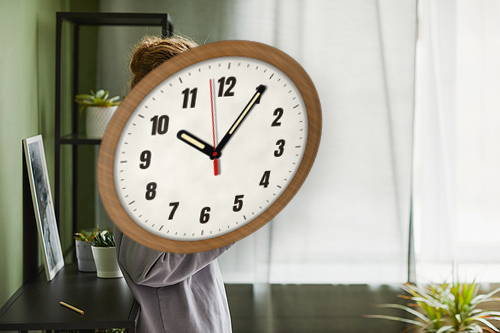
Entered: **10:04:58**
